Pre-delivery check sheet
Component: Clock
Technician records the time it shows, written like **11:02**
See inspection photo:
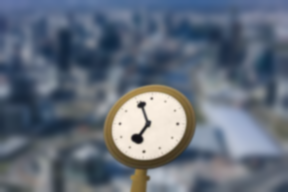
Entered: **6:56**
